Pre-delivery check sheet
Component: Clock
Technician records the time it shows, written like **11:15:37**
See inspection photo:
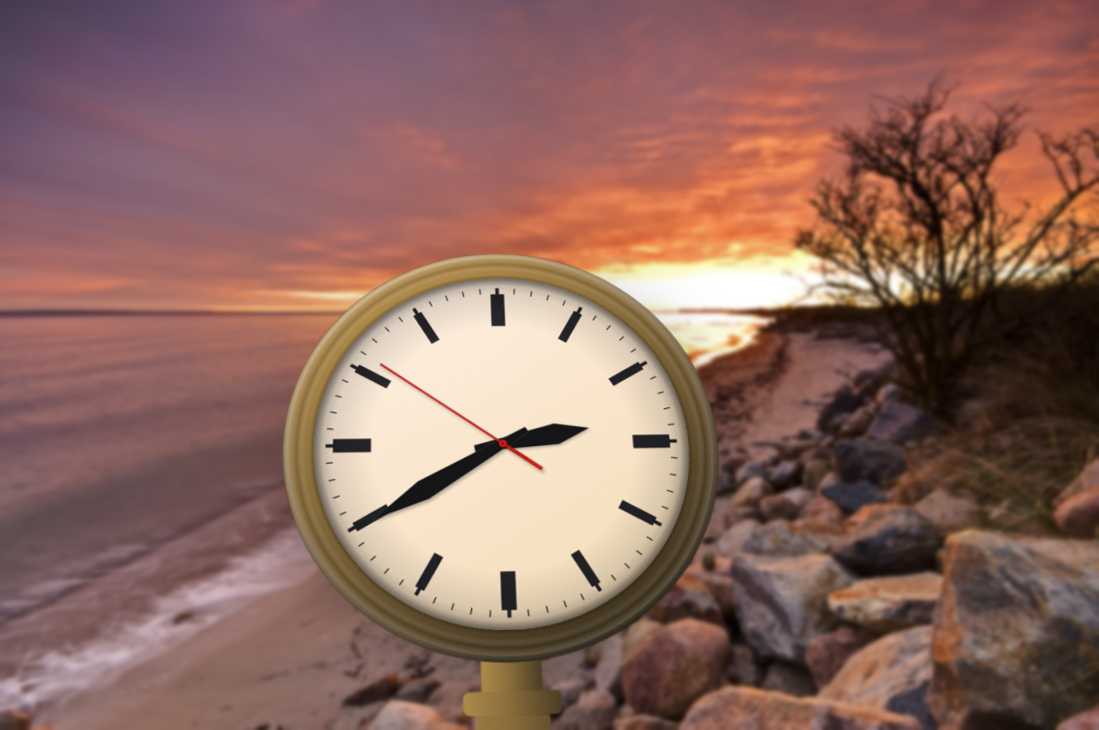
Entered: **2:39:51**
